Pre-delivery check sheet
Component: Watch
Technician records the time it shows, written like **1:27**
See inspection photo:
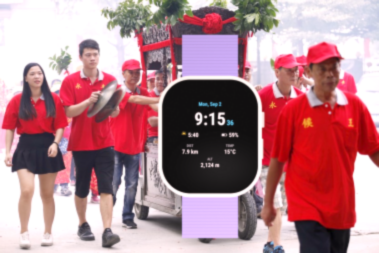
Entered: **9:15**
